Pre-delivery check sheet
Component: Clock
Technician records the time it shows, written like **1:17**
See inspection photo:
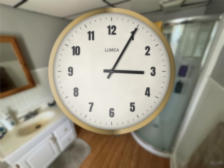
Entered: **3:05**
